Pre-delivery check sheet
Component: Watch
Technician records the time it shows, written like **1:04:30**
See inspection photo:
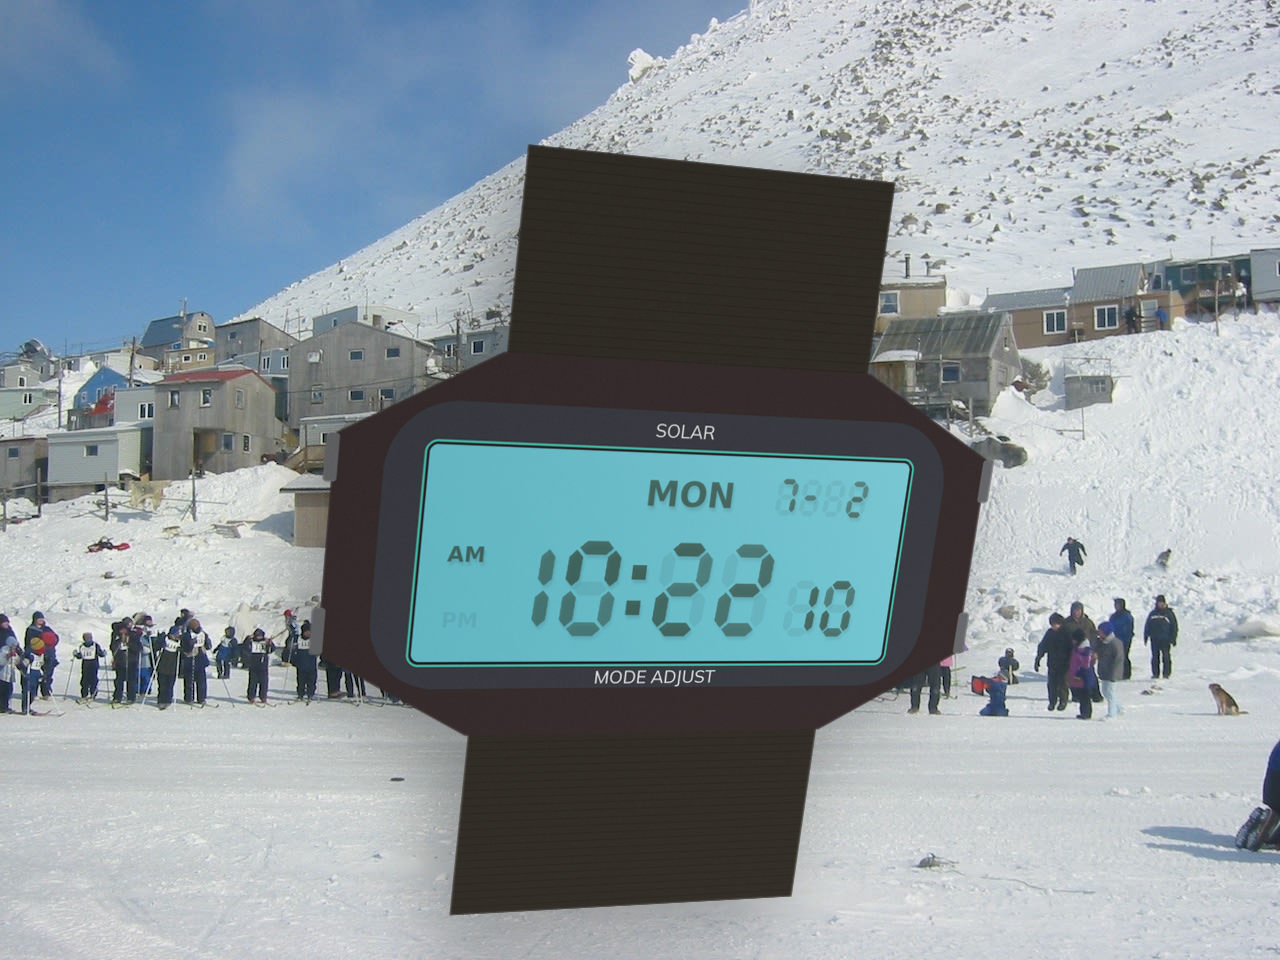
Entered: **10:22:10**
